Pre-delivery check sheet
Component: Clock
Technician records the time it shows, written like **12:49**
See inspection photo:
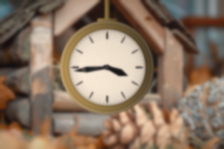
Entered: **3:44**
